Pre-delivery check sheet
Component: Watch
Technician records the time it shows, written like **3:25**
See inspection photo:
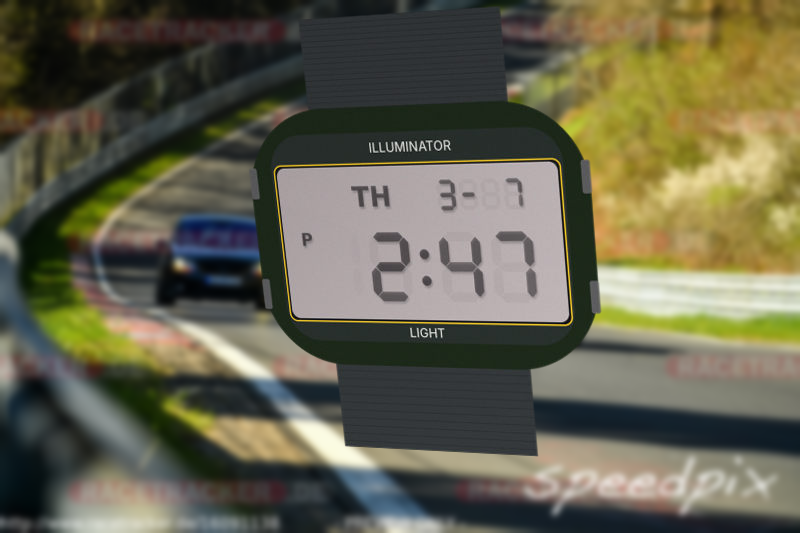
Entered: **2:47**
